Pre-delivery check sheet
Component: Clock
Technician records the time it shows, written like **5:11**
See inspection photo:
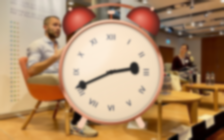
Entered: **2:41**
